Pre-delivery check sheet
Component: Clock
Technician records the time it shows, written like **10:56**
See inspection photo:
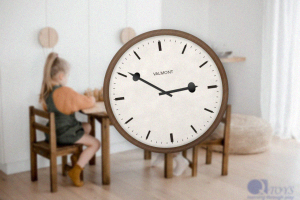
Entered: **2:51**
